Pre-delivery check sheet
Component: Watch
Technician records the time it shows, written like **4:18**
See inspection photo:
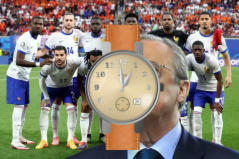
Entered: **12:59**
